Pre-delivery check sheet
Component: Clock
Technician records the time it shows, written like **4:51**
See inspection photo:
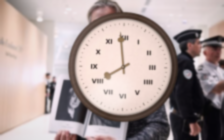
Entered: **7:59**
